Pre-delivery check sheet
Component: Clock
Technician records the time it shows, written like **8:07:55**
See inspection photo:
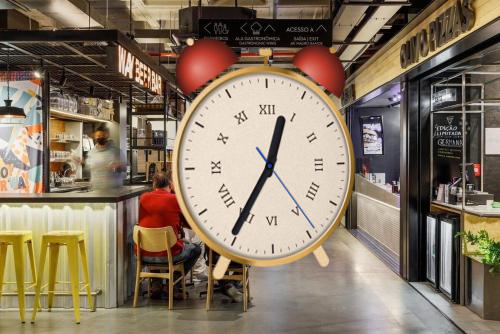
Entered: **12:35:24**
